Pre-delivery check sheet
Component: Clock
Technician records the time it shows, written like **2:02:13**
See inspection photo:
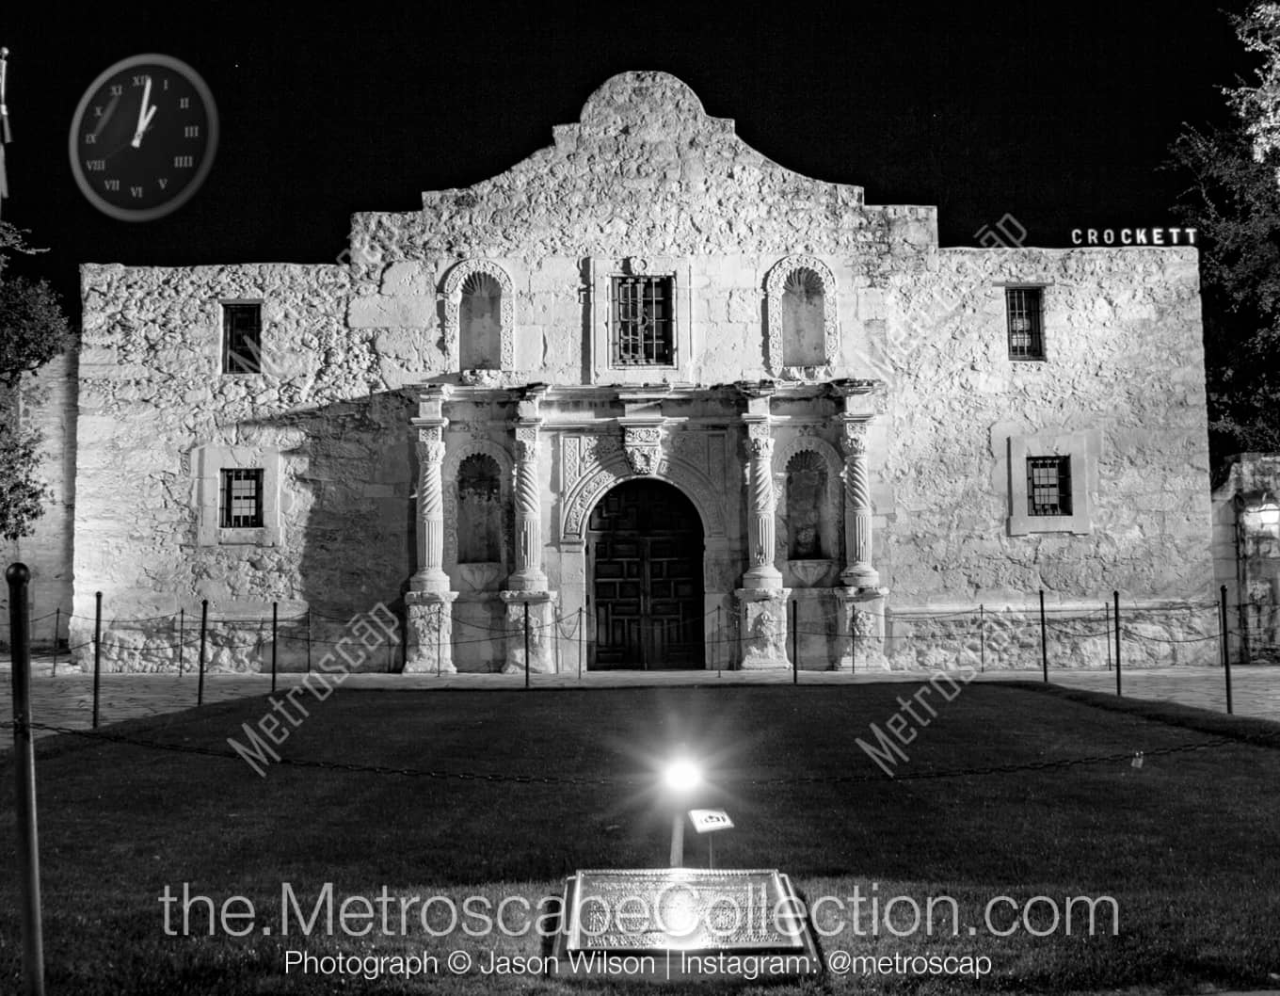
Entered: **1:01:40**
